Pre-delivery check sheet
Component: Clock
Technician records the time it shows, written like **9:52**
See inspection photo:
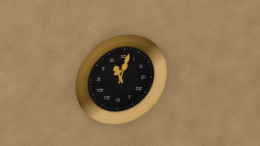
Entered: **11:02**
